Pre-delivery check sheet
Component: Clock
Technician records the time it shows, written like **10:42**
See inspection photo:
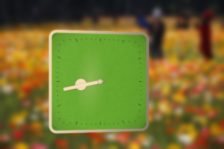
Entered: **8:43**
